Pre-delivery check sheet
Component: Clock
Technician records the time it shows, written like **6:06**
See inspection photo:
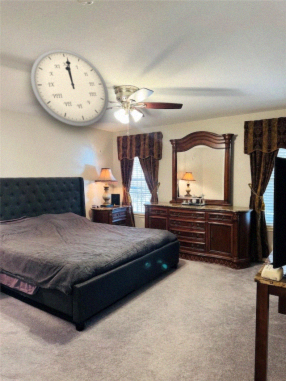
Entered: **12:01**
